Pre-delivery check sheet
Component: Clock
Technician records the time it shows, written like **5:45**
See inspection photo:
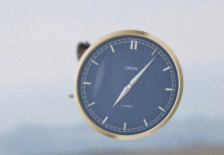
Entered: **7:06**
